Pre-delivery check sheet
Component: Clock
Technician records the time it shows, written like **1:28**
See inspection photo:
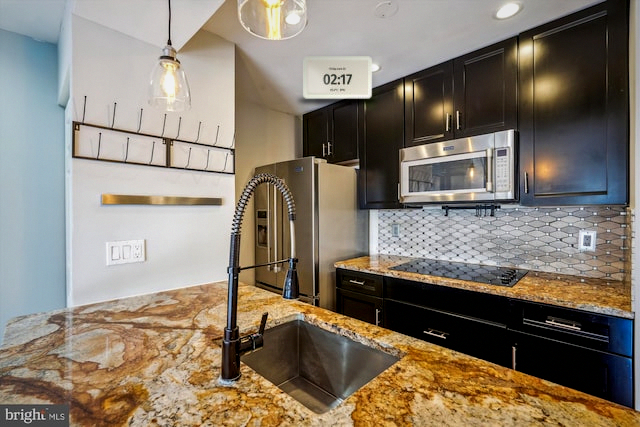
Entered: **2:17**
